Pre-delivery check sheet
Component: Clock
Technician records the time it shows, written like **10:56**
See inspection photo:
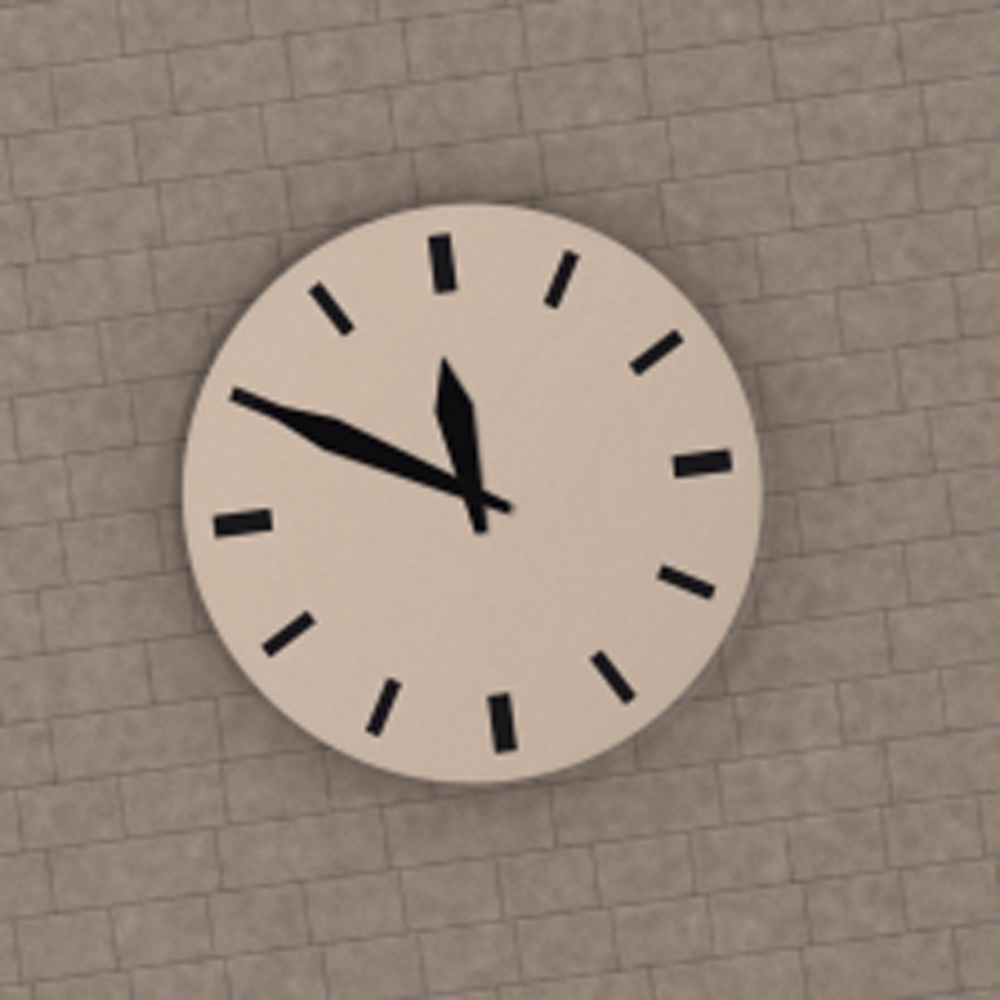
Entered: **11:50**
